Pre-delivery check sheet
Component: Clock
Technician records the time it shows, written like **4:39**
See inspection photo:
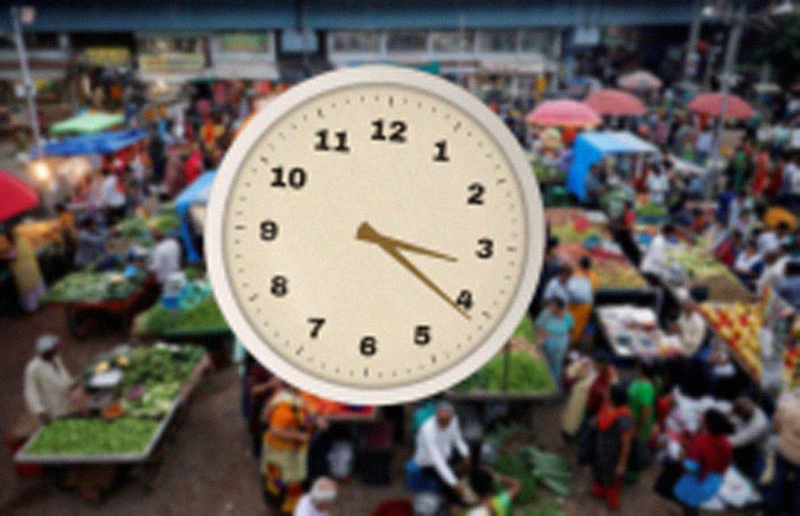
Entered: **3:21**
